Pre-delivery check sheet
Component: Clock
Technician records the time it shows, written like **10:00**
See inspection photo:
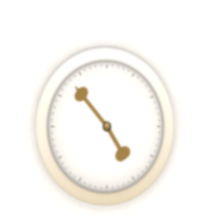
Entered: **4:53**
